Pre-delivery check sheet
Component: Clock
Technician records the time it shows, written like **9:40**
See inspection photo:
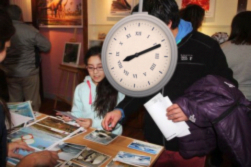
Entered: **8:11**
